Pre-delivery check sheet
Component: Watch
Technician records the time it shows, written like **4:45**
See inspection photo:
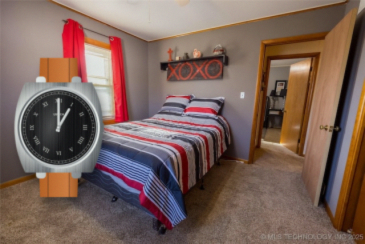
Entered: **1:00**
